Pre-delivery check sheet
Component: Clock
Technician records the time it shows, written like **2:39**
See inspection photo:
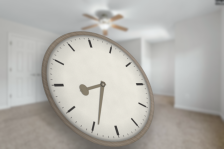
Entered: **8:34**
